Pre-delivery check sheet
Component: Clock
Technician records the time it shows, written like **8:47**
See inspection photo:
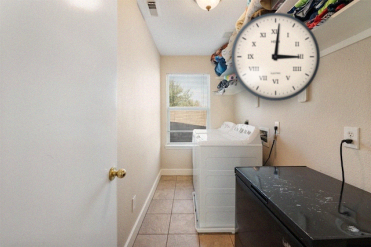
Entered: **3:01**
